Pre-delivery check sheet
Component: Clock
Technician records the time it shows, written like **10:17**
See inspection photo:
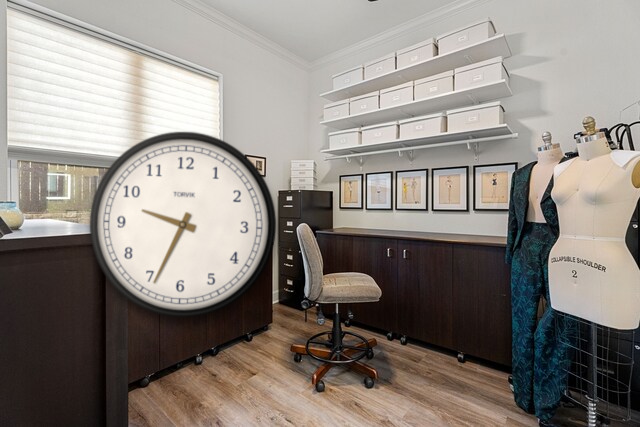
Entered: **9:34**
